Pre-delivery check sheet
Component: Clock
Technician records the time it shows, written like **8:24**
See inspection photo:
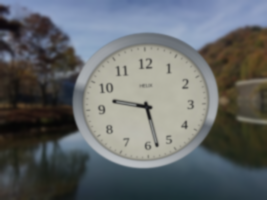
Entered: **9:28**
